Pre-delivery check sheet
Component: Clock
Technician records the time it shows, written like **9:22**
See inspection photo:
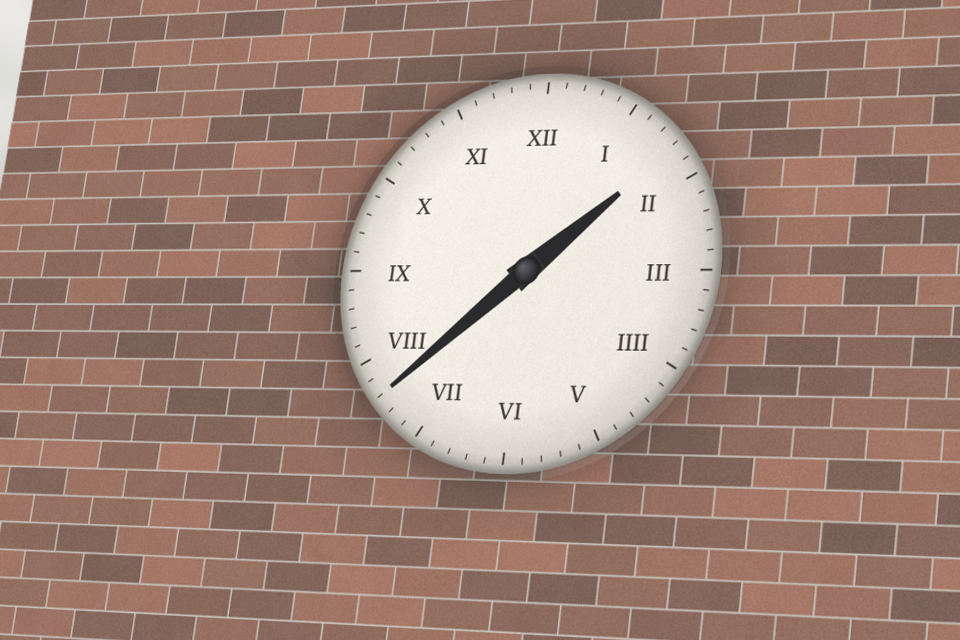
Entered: **1:38**
